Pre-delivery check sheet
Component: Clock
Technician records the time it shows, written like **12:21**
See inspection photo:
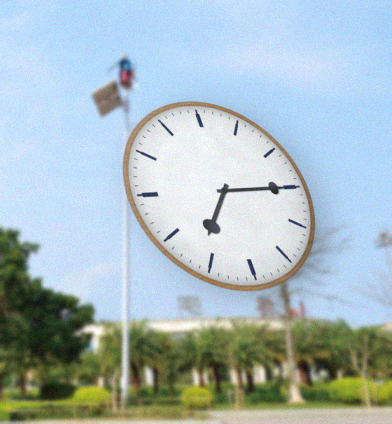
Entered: **7:15**
